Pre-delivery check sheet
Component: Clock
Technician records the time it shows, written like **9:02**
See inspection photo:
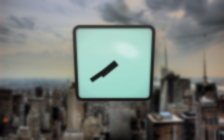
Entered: **7:39**
